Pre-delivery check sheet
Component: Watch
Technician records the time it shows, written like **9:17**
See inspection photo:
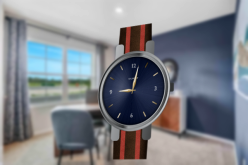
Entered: **9:02**
